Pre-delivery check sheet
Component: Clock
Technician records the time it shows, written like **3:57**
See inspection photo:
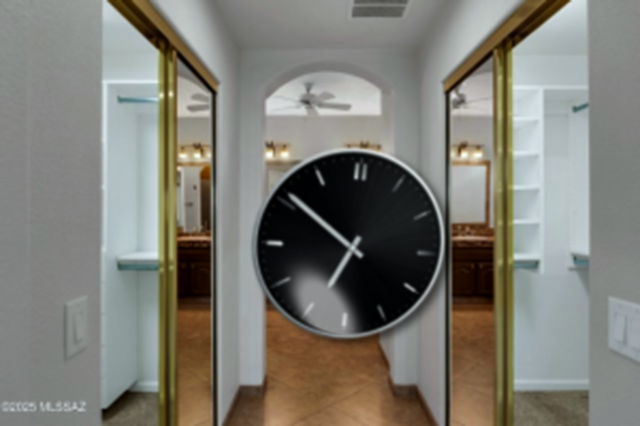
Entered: **6:51**
